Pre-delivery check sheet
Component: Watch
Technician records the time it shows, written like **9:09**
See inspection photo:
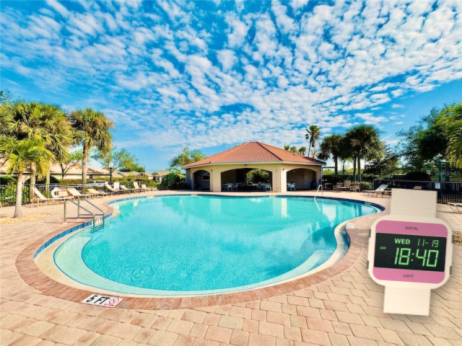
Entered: **18:40**
